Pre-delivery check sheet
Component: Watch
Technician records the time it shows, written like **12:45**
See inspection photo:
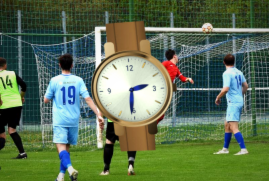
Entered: **2:31**
